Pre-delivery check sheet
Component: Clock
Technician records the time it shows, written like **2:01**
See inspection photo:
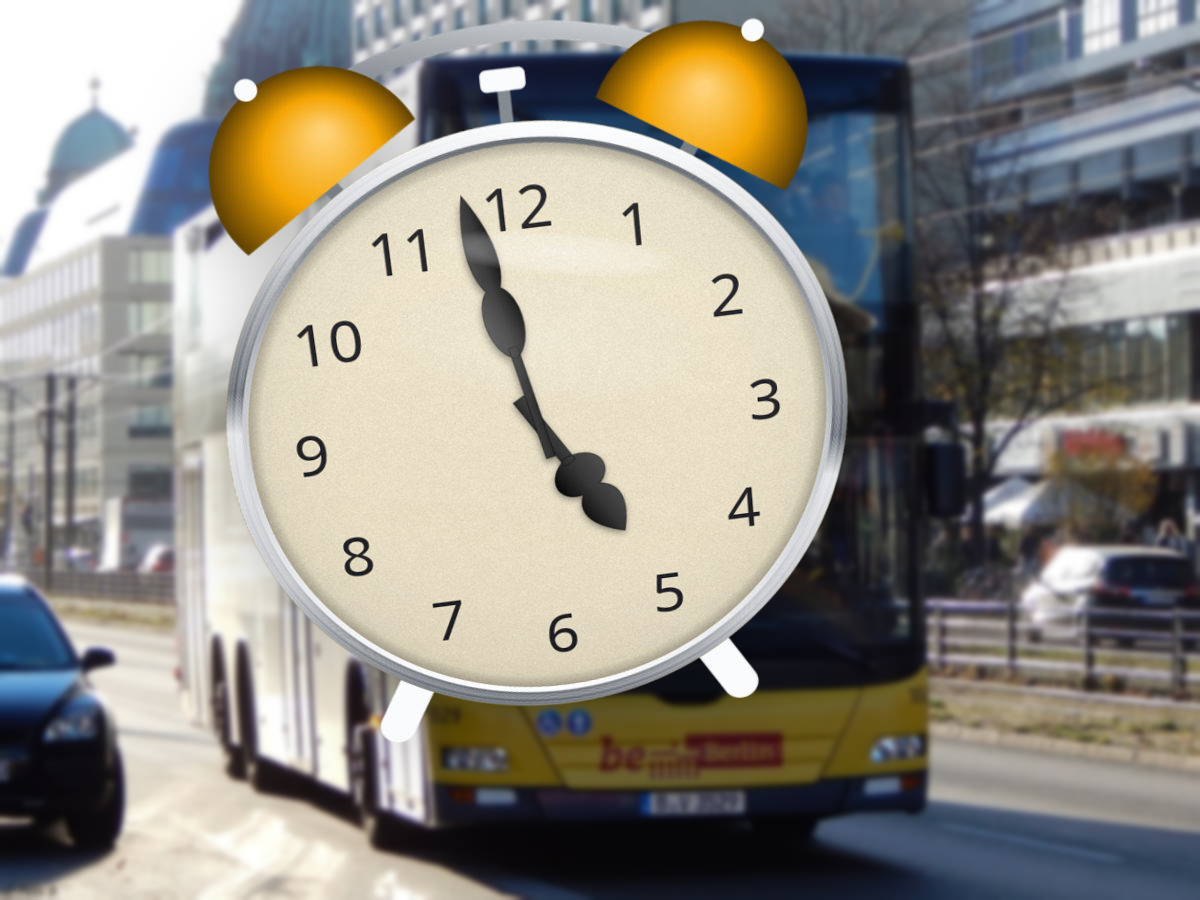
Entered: **4:58**
